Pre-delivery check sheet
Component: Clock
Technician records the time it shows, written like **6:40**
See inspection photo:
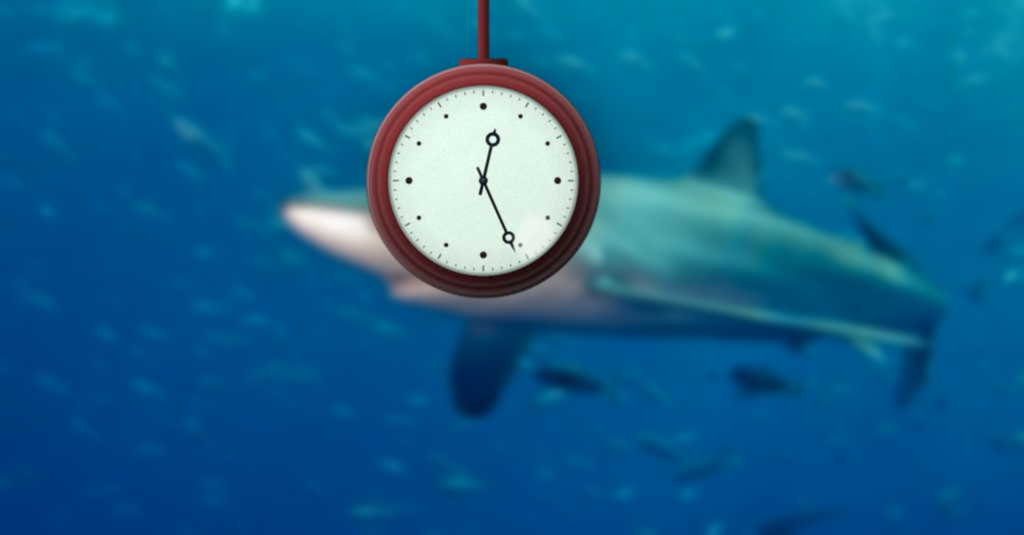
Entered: **12:26**
